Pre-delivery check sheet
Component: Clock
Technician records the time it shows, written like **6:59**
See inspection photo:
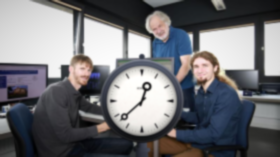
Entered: **12:38**
